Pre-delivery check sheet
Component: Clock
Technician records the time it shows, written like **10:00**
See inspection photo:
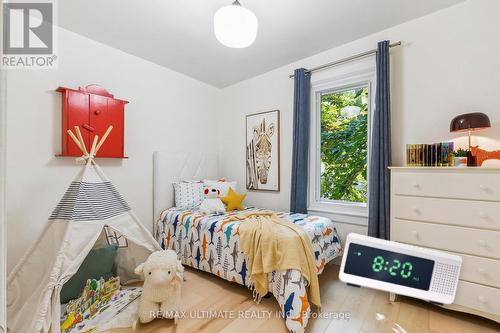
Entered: **8:20**
